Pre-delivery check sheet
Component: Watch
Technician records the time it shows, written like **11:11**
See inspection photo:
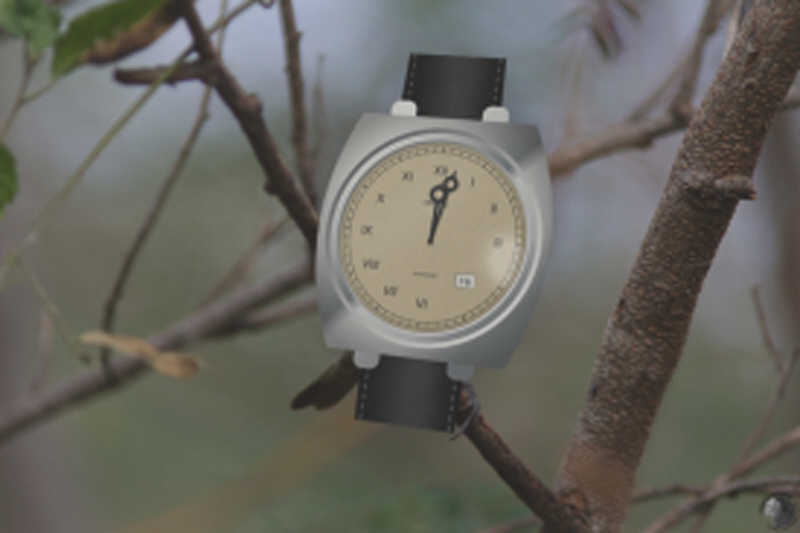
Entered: **12:02**
